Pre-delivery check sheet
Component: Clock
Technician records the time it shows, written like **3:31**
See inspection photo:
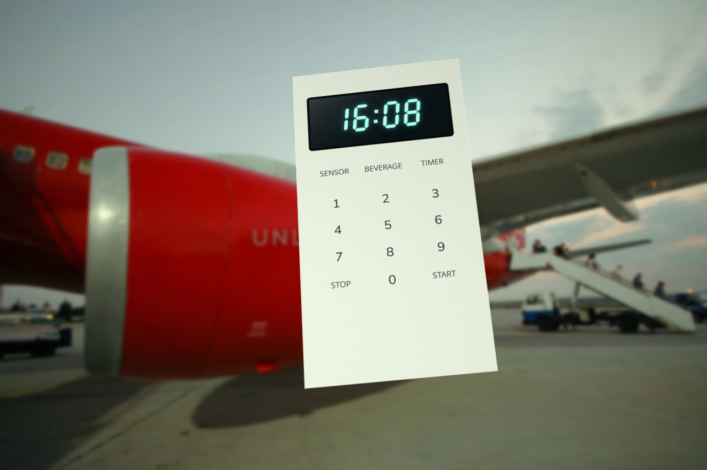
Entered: **16:08**
